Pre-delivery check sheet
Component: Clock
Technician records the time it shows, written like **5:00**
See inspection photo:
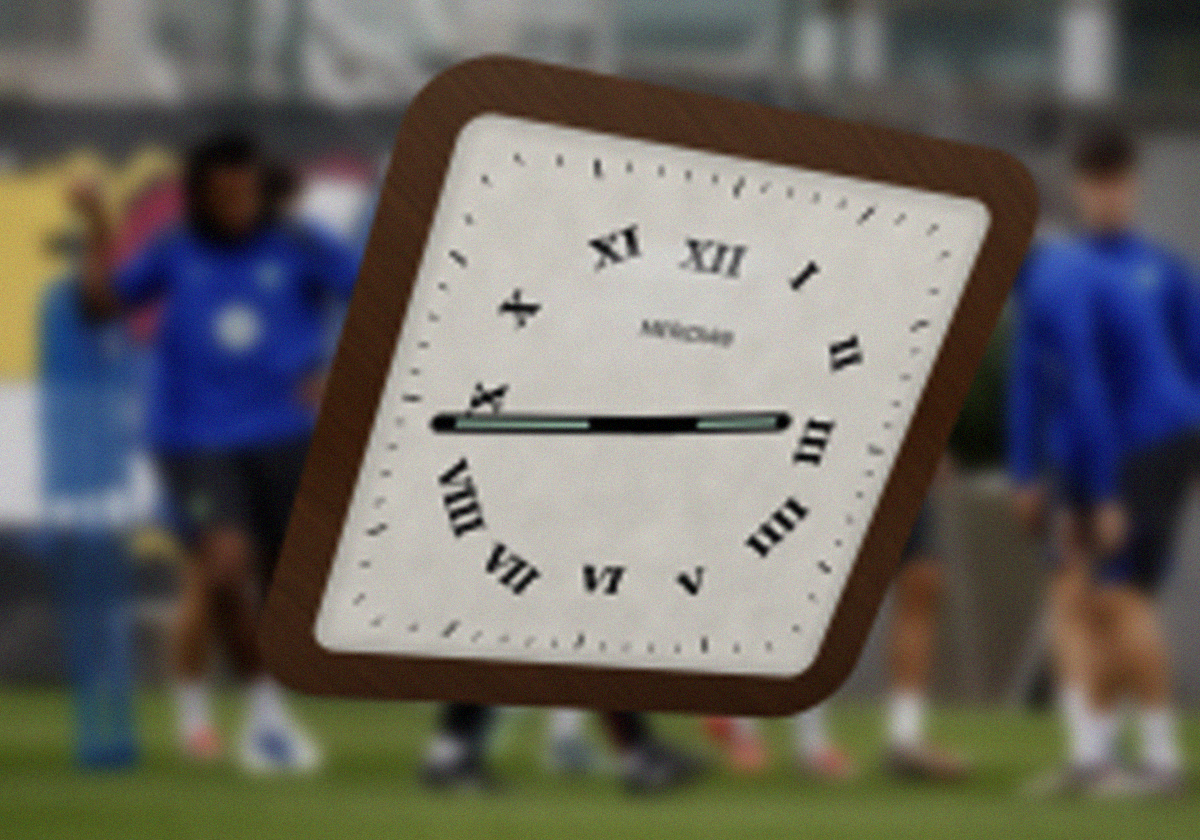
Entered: **2:44**
